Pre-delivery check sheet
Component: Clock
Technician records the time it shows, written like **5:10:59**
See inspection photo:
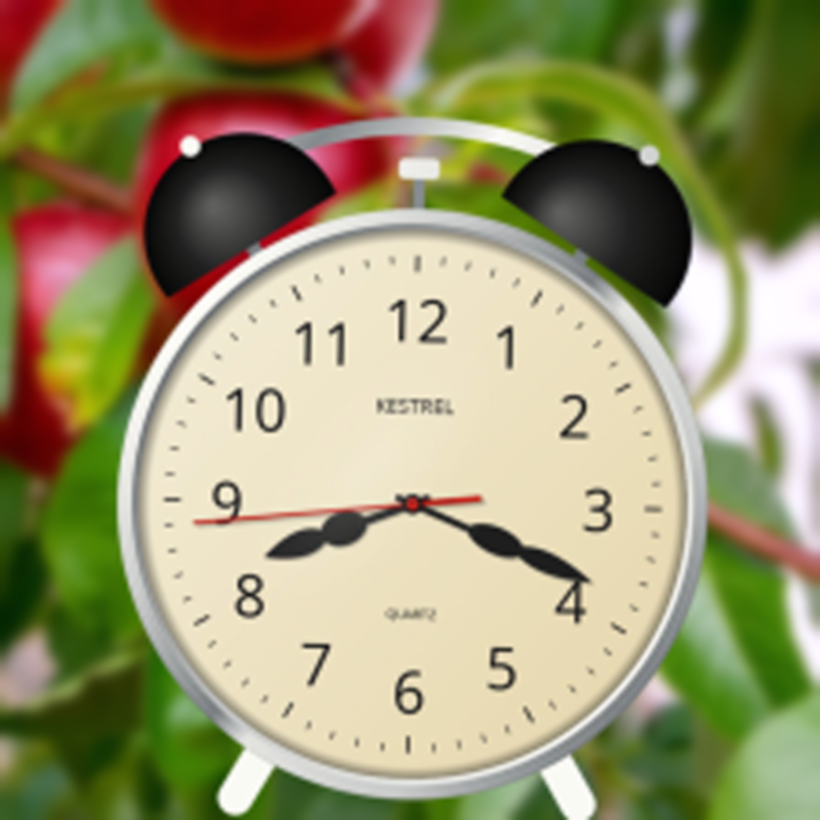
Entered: **8:18:44**
